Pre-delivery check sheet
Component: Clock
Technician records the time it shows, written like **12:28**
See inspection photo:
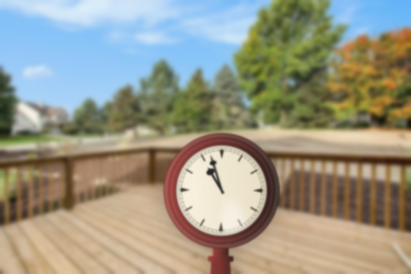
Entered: **10:57**
